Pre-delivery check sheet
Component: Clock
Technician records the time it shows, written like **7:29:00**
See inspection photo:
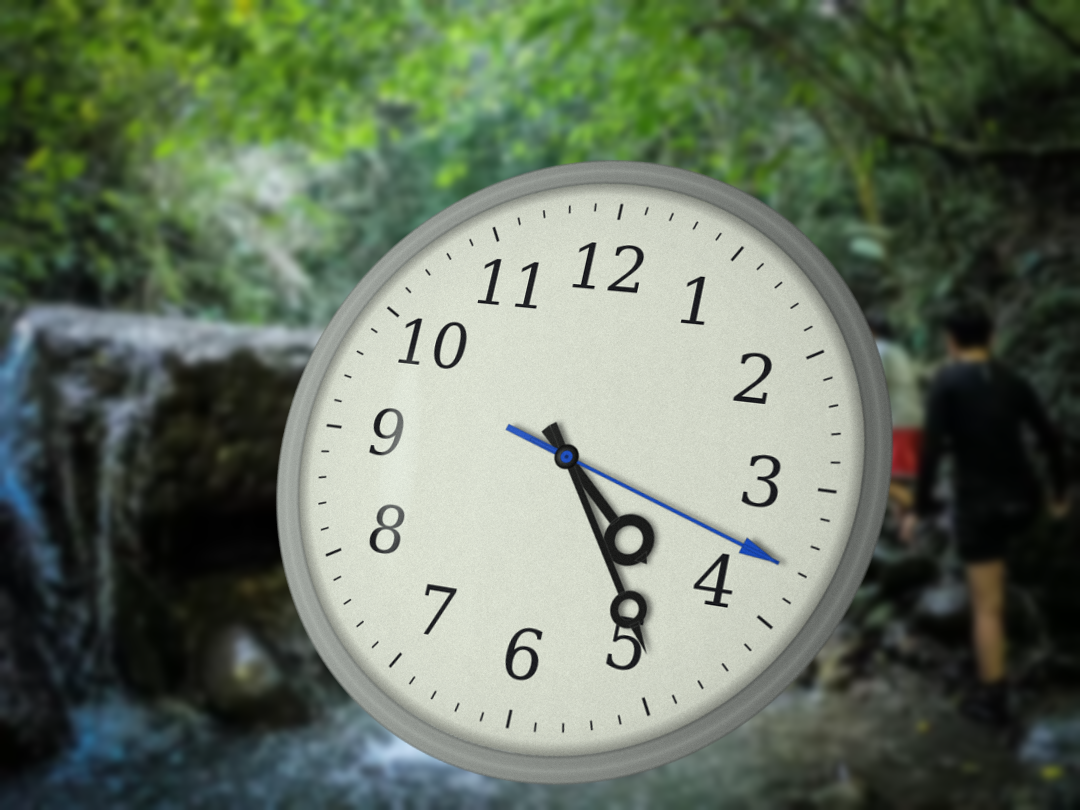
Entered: **4:24:18**
